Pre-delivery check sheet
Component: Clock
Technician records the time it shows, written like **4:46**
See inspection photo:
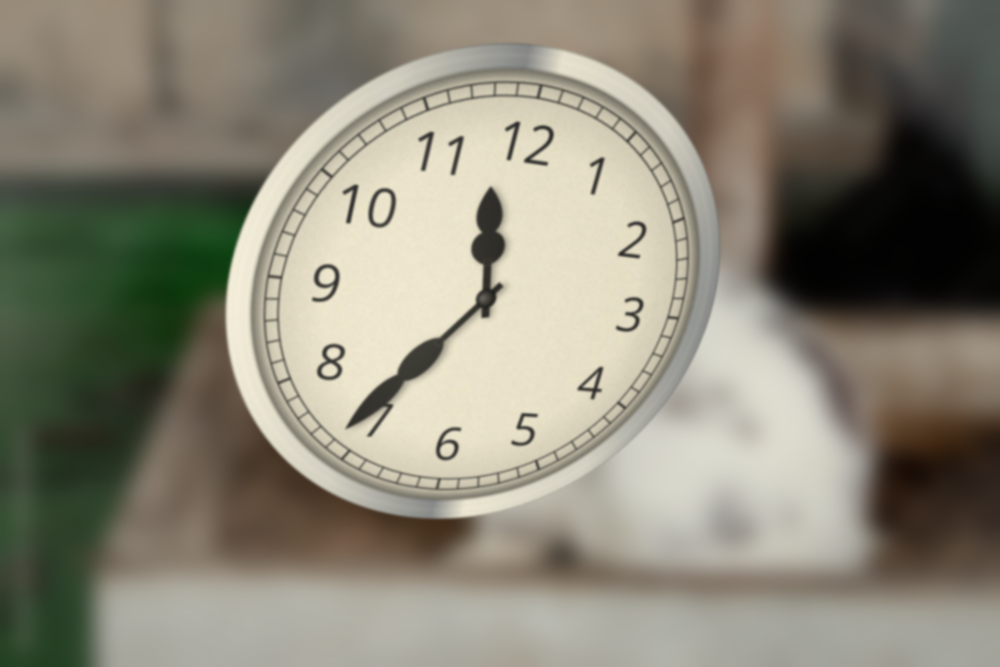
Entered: **11:36**
